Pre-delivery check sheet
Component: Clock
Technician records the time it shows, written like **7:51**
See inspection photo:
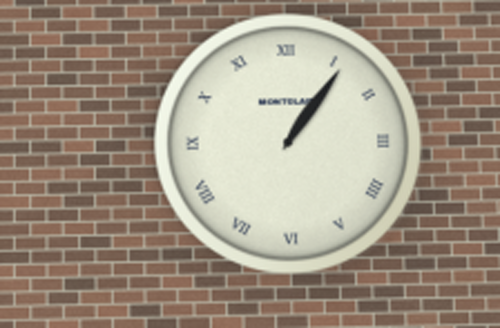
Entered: **1:06**
